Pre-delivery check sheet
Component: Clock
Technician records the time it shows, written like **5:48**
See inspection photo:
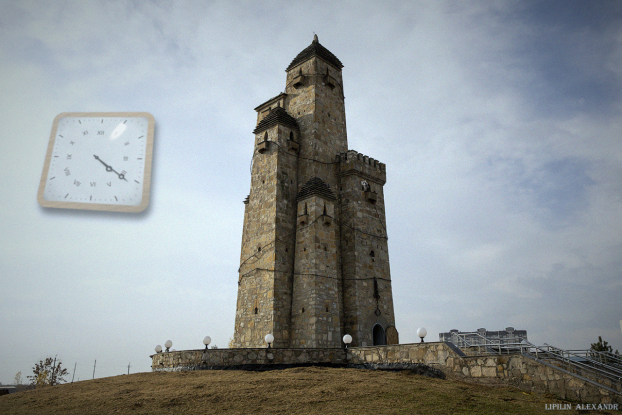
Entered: **4:21**
